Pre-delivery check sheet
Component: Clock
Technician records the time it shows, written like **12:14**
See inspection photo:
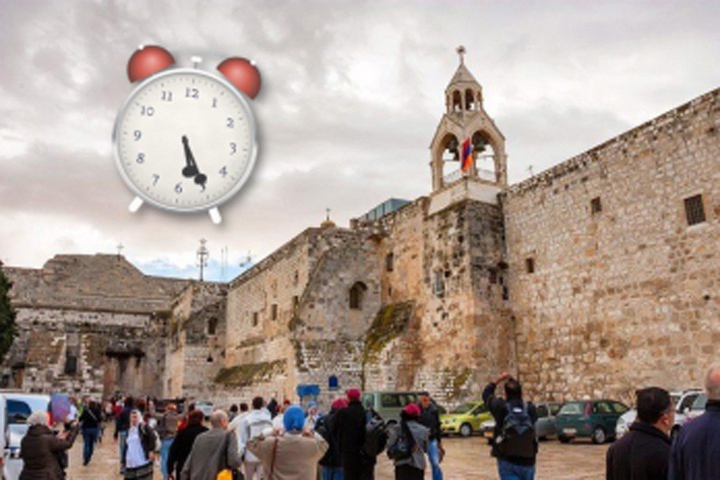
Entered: **5:25**
